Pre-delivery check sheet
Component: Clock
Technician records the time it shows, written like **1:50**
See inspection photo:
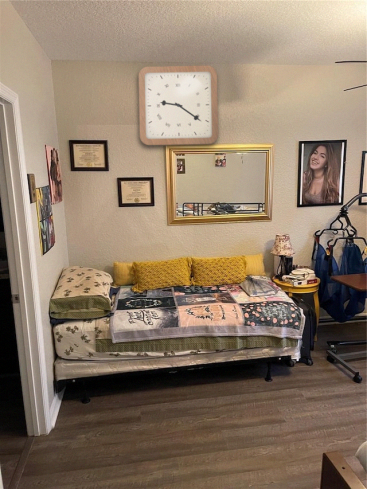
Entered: **9:21**
